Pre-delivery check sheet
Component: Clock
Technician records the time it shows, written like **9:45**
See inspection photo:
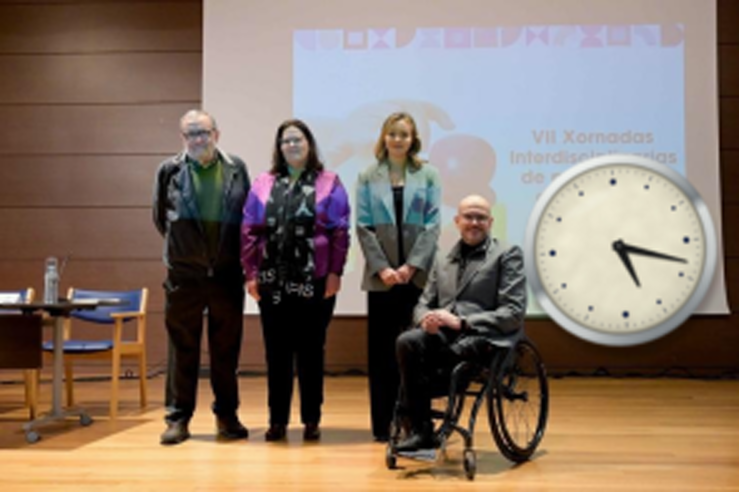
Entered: **5:18**
